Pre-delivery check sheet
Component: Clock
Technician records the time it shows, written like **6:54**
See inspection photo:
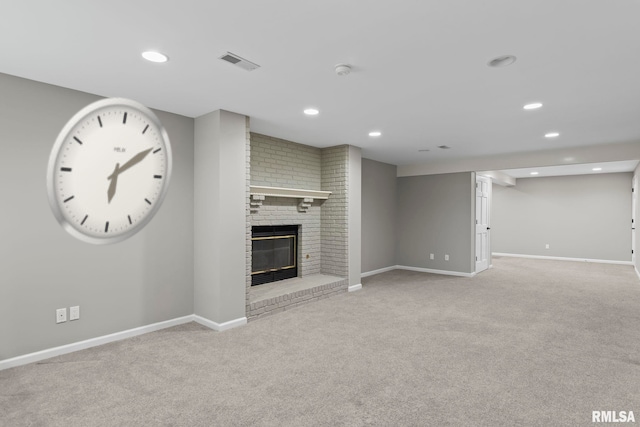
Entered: **6:09**
